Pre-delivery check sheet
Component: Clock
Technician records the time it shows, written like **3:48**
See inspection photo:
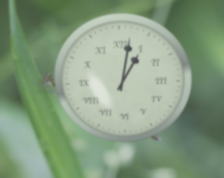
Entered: **1:02**
